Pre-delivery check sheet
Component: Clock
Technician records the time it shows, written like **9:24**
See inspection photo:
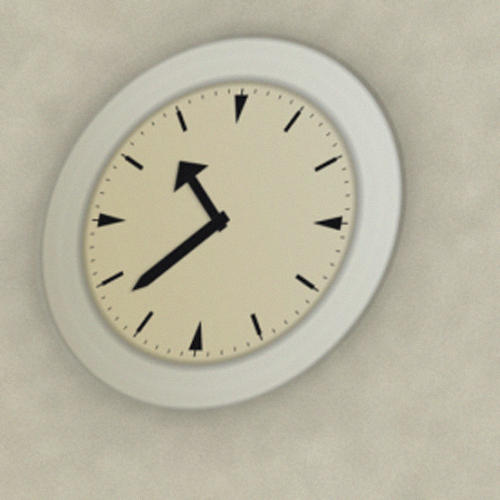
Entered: **10:38**
